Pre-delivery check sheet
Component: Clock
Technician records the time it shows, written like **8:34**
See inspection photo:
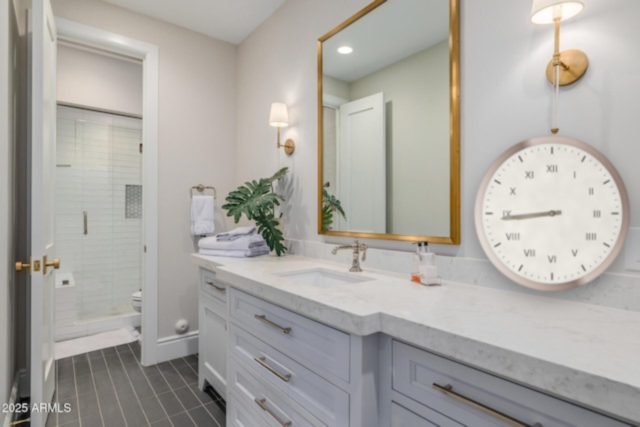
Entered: **8:44**
